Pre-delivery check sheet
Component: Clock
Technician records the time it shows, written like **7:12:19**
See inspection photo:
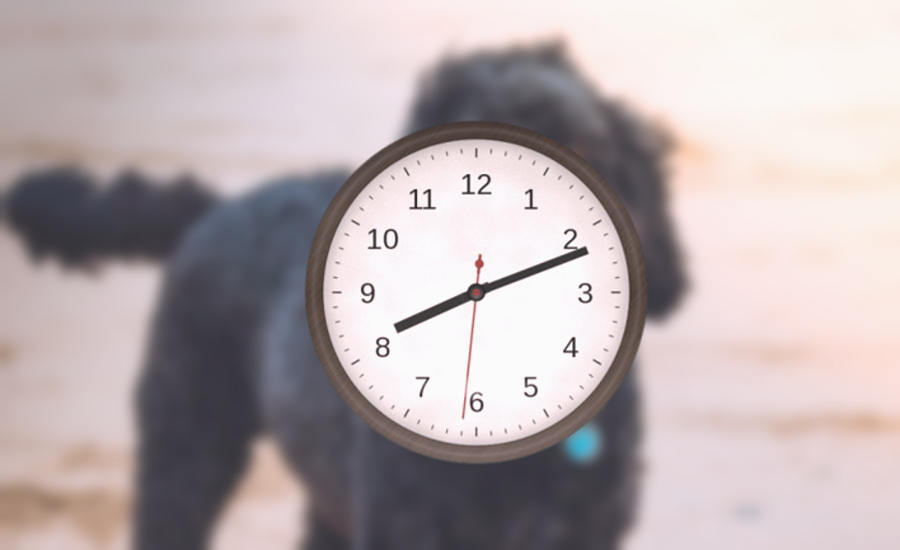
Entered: **8:11:31**
